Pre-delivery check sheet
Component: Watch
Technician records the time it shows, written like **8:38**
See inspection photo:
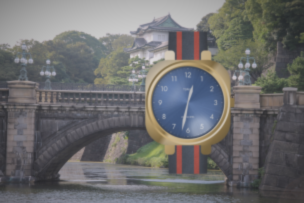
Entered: **12:32**
